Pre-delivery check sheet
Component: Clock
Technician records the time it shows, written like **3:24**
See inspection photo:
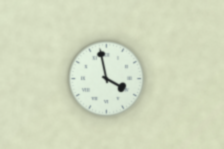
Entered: **3:58**
